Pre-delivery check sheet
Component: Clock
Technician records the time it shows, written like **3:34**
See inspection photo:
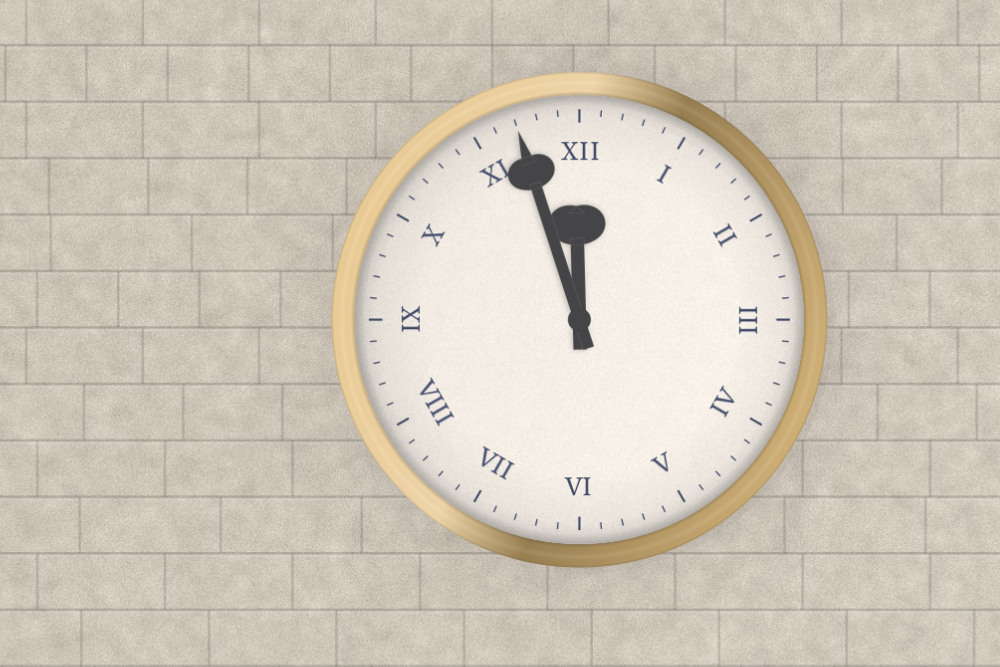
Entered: **11:57**
